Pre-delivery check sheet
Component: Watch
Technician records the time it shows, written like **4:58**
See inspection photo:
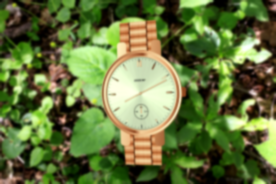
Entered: **8:11**
